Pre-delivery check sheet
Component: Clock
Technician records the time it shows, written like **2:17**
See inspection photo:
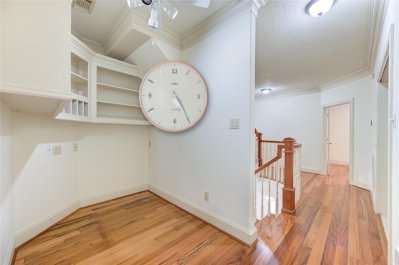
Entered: **5:25**
